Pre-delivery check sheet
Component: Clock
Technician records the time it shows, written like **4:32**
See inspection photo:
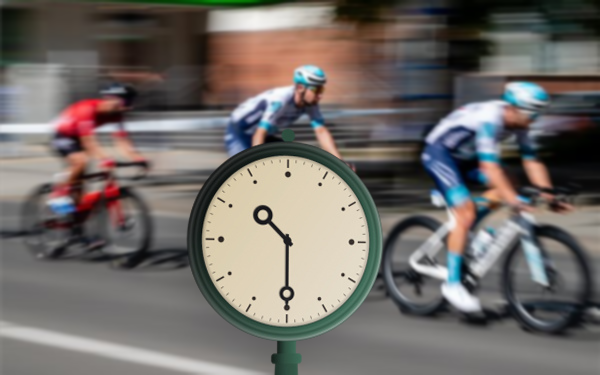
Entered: **10:30**
